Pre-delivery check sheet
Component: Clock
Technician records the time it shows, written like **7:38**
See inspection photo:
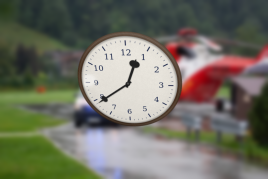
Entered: **12:39**
